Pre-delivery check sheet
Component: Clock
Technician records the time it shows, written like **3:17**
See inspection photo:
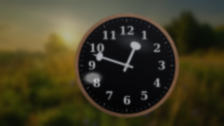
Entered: **12:48**
